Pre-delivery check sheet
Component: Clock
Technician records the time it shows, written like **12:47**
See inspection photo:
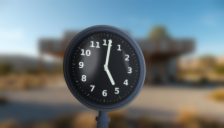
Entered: **5:01**
